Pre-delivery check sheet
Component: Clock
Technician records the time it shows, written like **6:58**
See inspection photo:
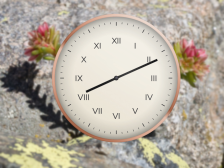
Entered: **8:11**
